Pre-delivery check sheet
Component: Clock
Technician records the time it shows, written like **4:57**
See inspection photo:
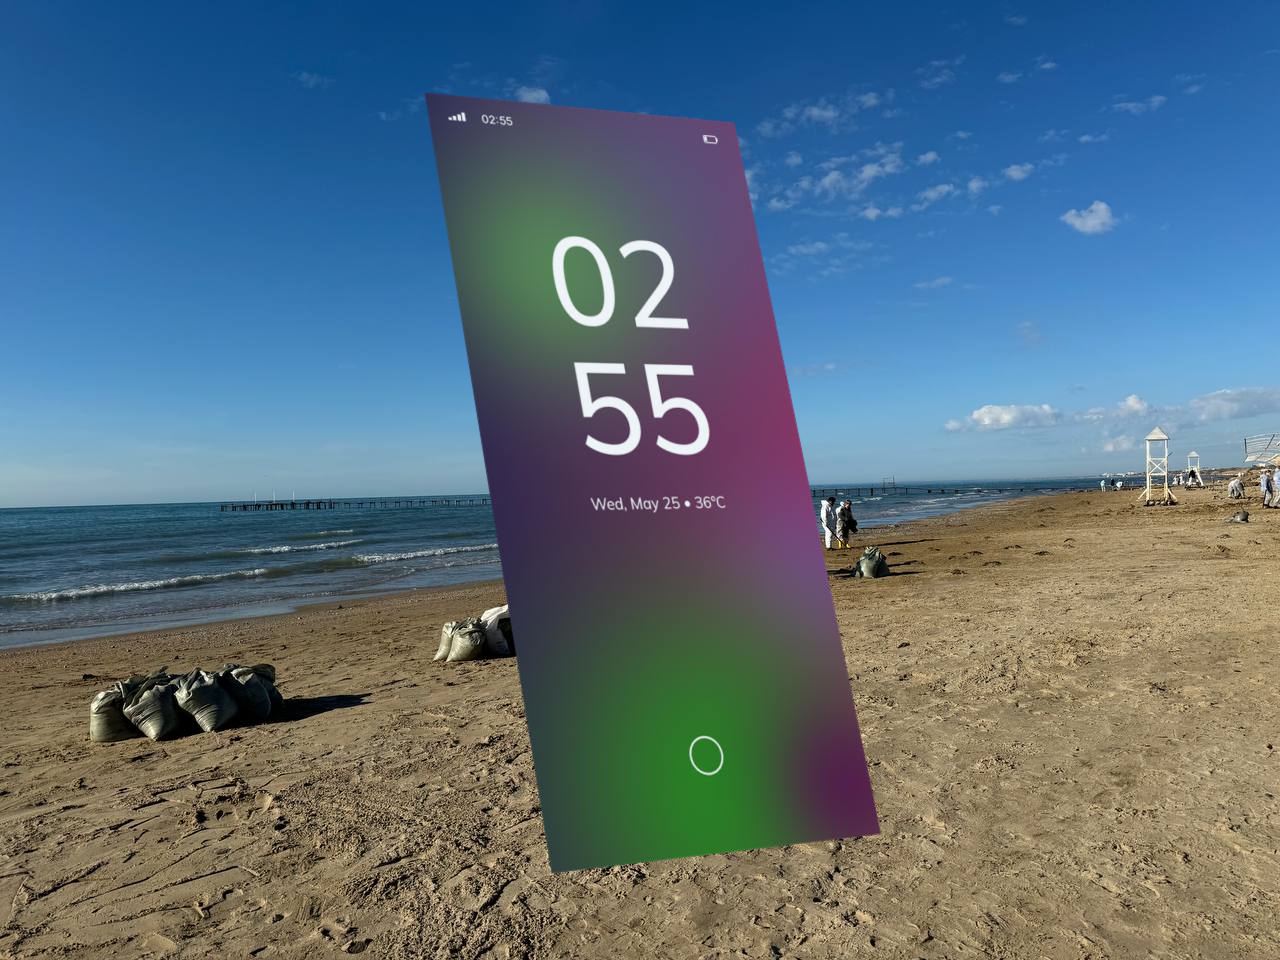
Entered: **2:55**
